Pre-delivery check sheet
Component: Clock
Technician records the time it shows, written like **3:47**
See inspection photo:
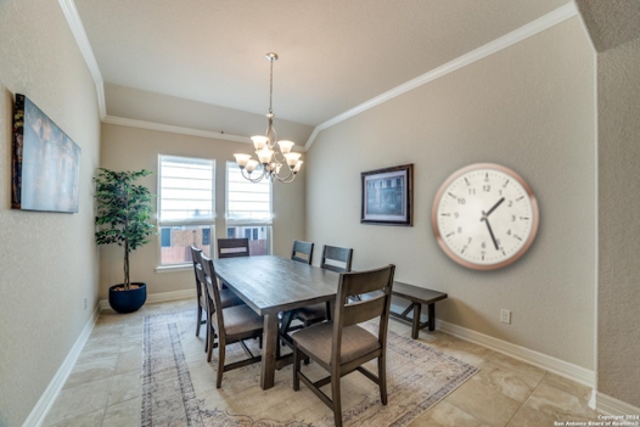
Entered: **1:26**
